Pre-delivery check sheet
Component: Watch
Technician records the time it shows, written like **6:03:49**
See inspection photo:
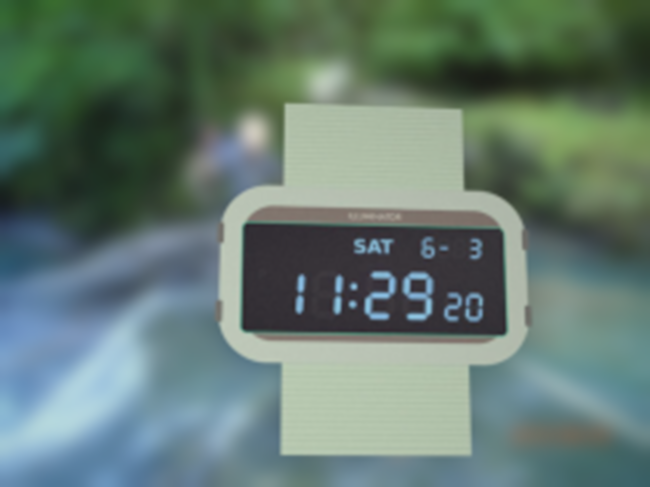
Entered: **11:29:20**
